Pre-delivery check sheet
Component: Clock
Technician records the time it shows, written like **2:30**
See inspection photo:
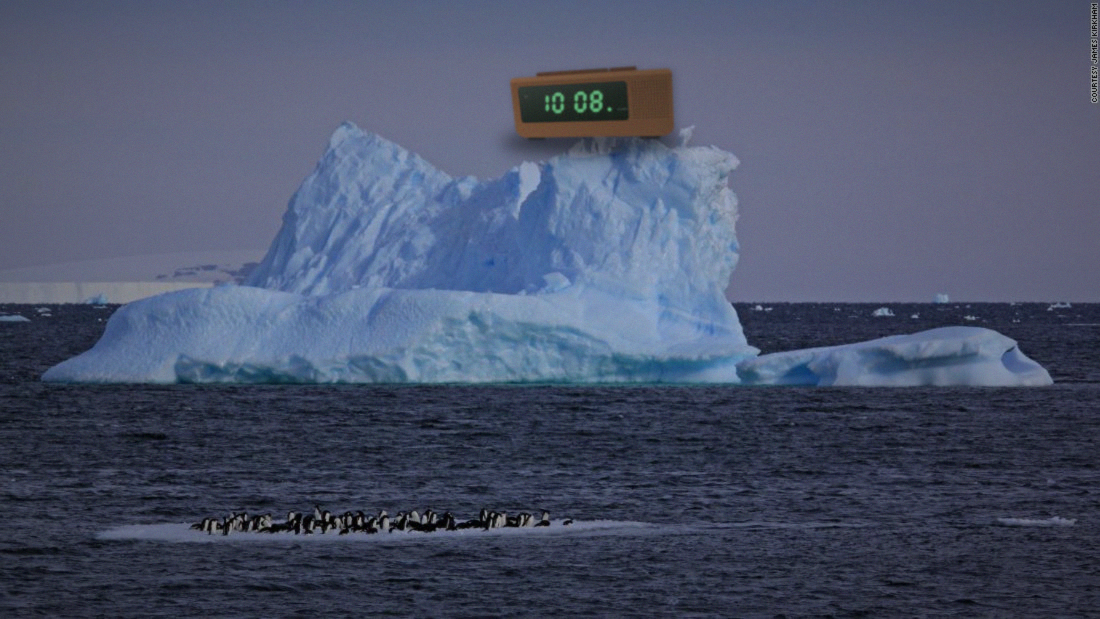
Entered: **10:08**
